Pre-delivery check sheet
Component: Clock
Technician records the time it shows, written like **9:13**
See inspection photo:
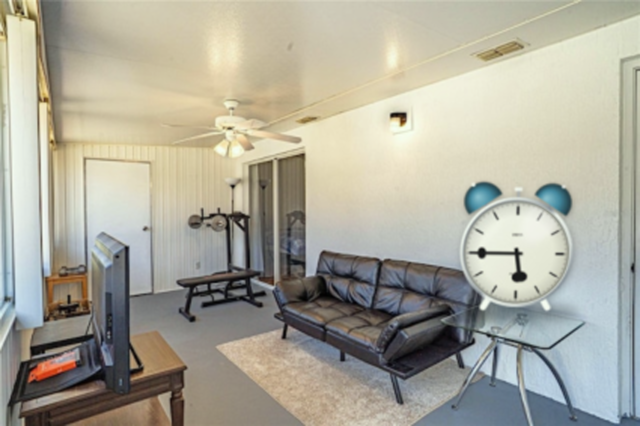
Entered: **5:45**
